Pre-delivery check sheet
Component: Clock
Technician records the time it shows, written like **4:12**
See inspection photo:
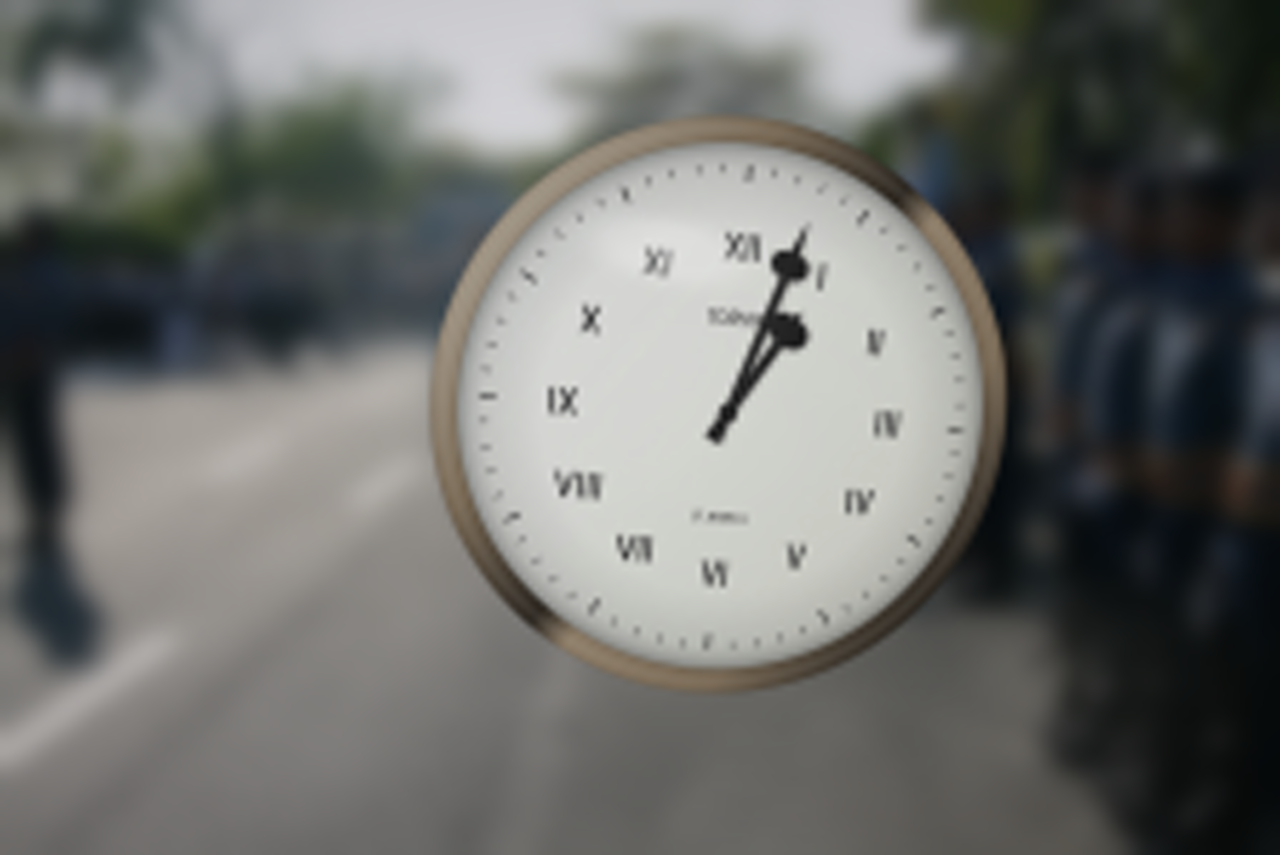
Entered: **1:03**
